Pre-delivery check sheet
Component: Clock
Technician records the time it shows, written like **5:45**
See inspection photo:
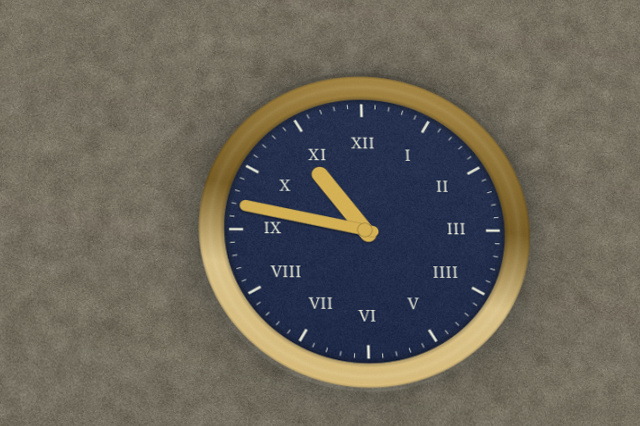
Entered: **10:47**
